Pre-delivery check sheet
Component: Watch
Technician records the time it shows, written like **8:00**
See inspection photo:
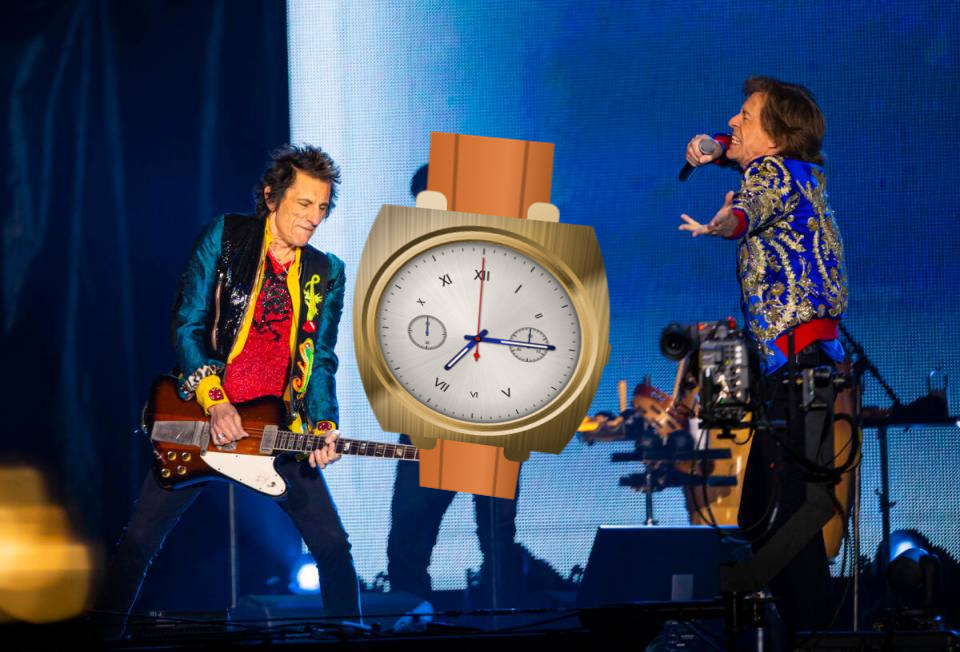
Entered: **7:15**
